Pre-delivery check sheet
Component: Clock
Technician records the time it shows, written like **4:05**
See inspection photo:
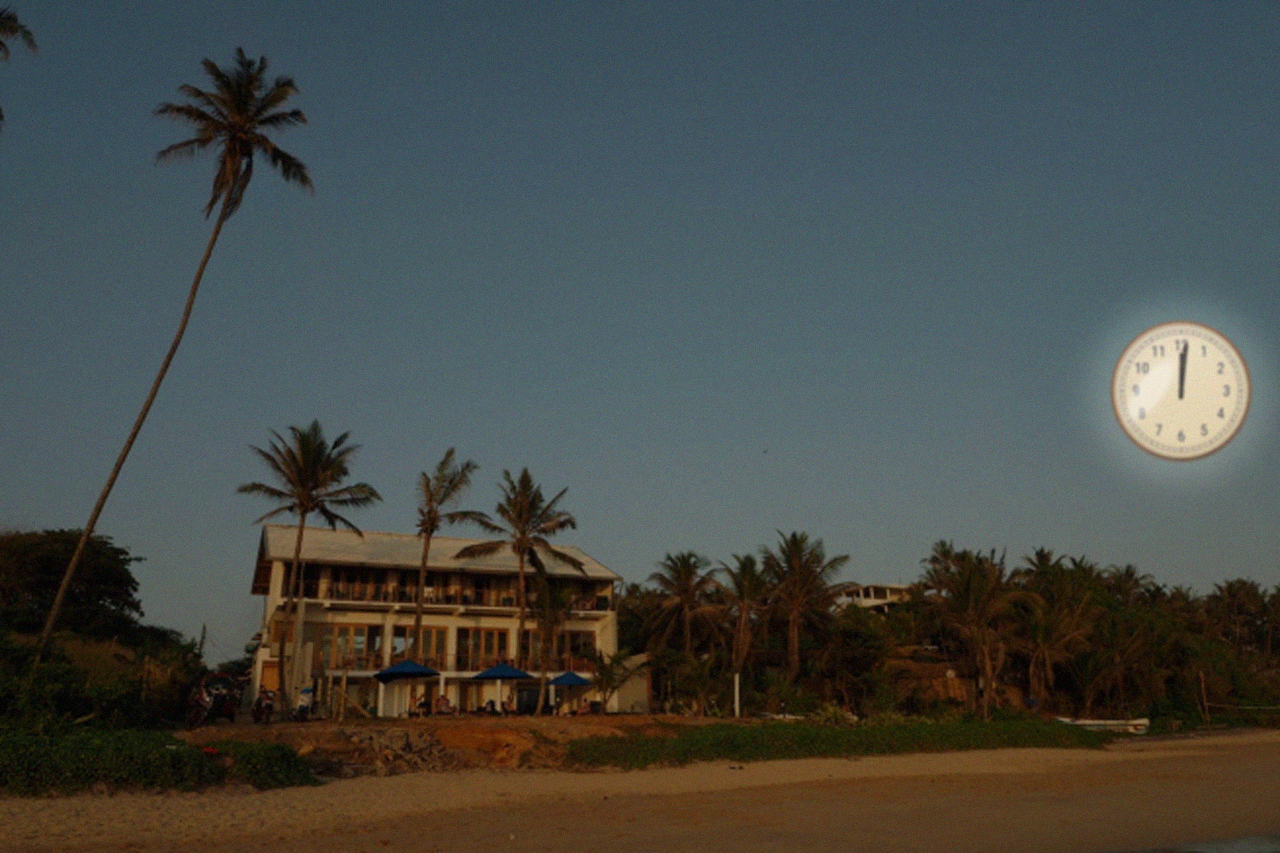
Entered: **12:01**
